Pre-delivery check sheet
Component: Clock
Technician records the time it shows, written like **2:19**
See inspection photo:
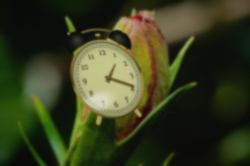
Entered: **1:19**
